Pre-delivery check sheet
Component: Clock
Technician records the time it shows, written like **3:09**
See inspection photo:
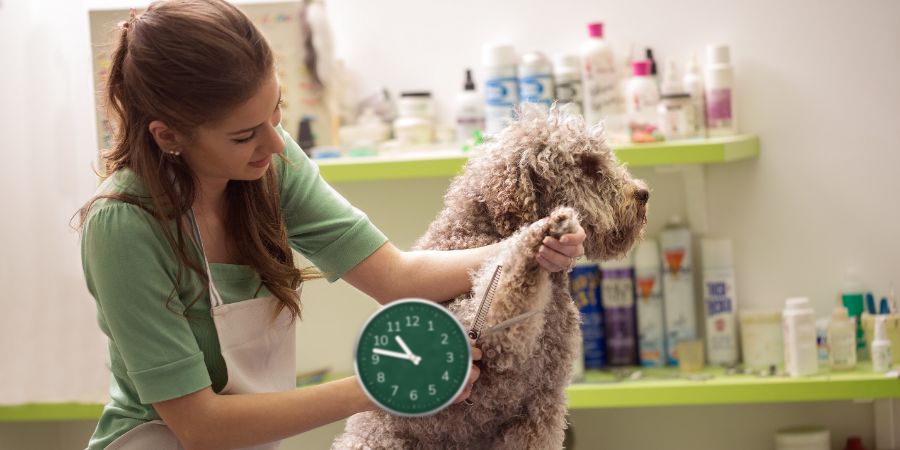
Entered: **10:47**
